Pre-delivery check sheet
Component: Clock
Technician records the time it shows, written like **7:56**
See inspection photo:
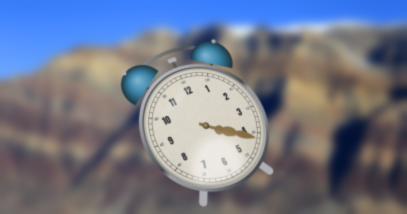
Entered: **4:21**
